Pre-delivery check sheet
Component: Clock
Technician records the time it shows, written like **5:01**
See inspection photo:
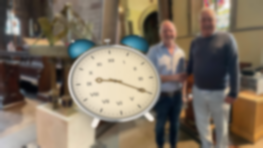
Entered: **9:20**
